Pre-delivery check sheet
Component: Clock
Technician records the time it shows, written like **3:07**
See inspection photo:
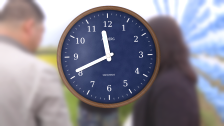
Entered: **11:41**
